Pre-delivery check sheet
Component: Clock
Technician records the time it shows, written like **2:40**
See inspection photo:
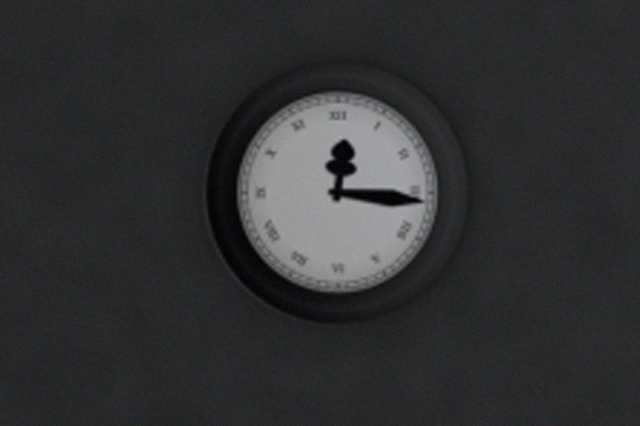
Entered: **12:16**
